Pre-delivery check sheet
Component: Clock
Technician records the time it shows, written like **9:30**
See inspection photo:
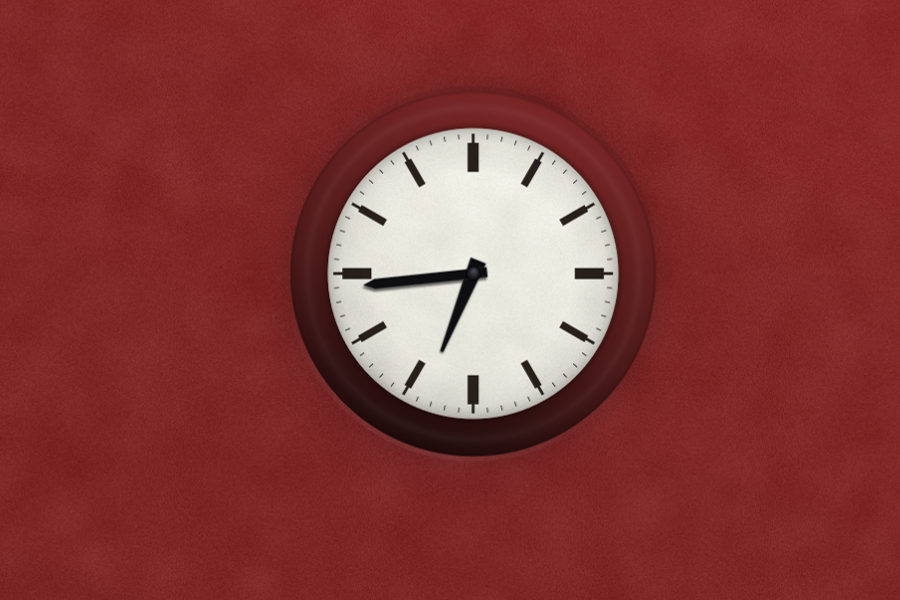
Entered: **6:44**
